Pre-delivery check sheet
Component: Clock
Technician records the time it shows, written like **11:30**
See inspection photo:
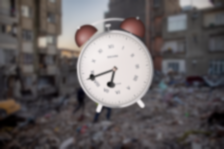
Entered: **6:43**
